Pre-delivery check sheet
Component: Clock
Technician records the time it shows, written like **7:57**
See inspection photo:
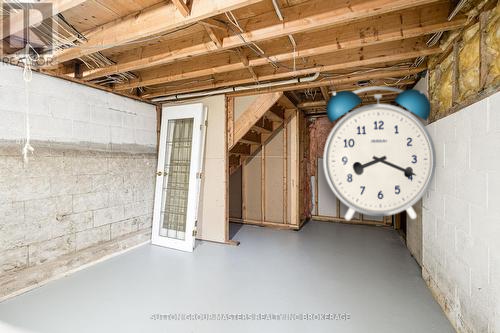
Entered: **8:19**
